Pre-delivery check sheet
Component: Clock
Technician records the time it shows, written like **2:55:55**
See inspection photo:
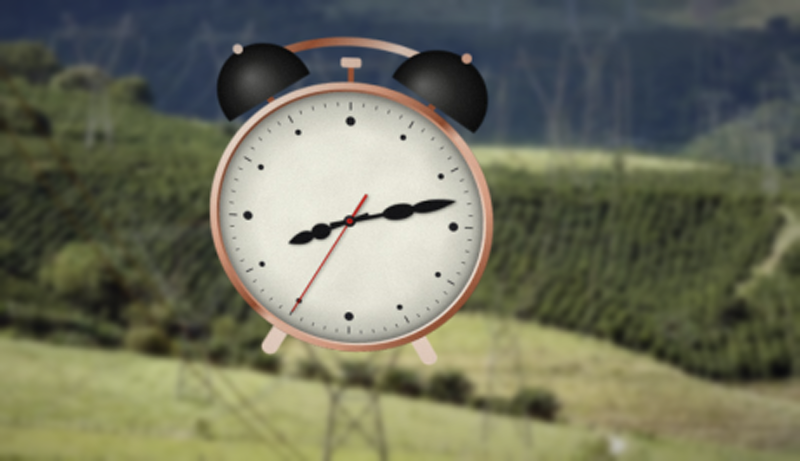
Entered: **8:12:35**
